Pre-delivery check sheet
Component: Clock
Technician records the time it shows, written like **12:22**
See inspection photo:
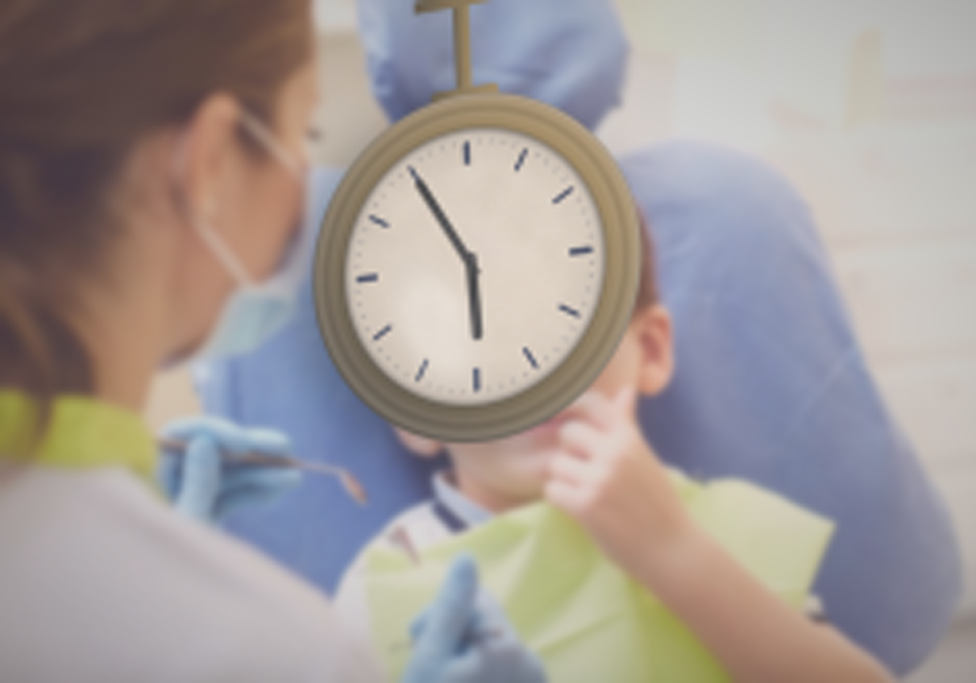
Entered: **5:55**
